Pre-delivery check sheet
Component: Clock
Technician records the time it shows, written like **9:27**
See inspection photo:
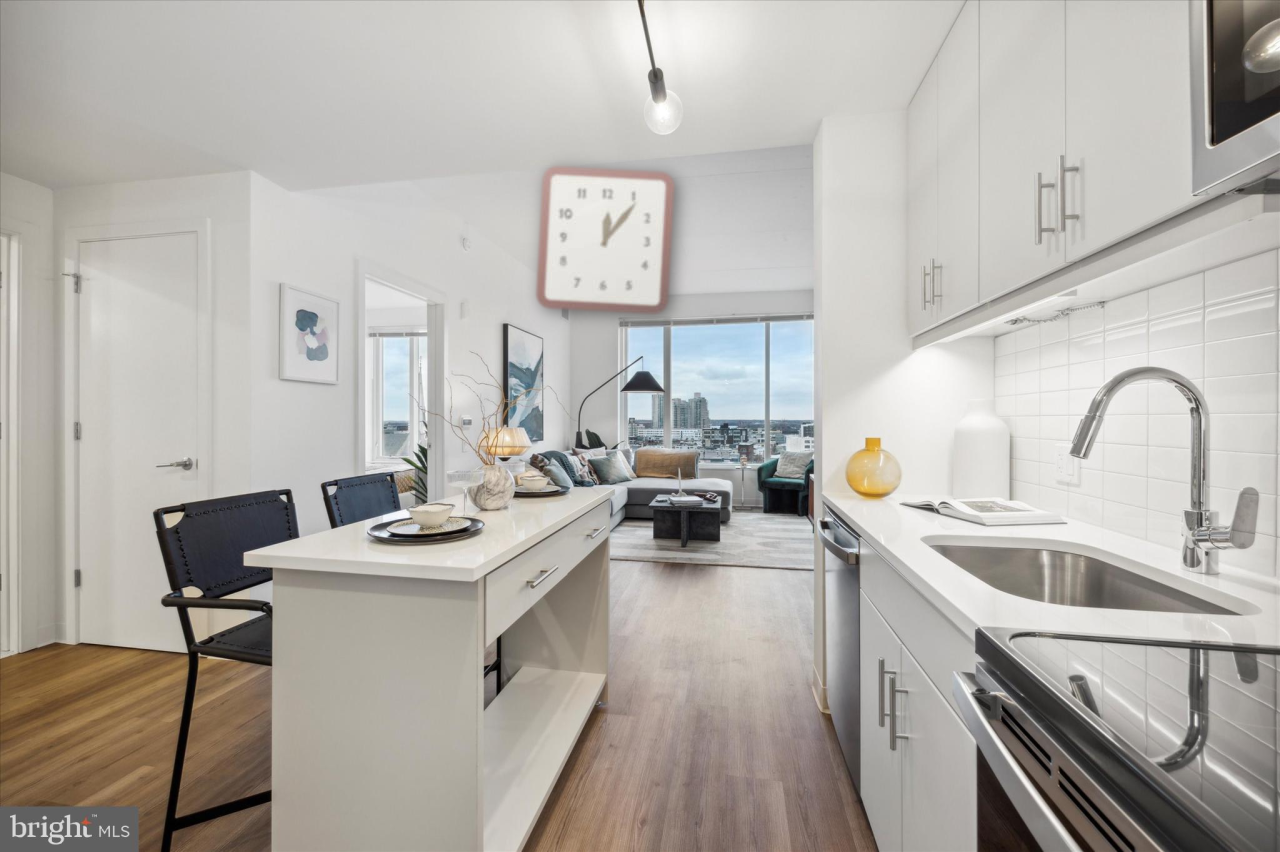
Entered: **12:06**
